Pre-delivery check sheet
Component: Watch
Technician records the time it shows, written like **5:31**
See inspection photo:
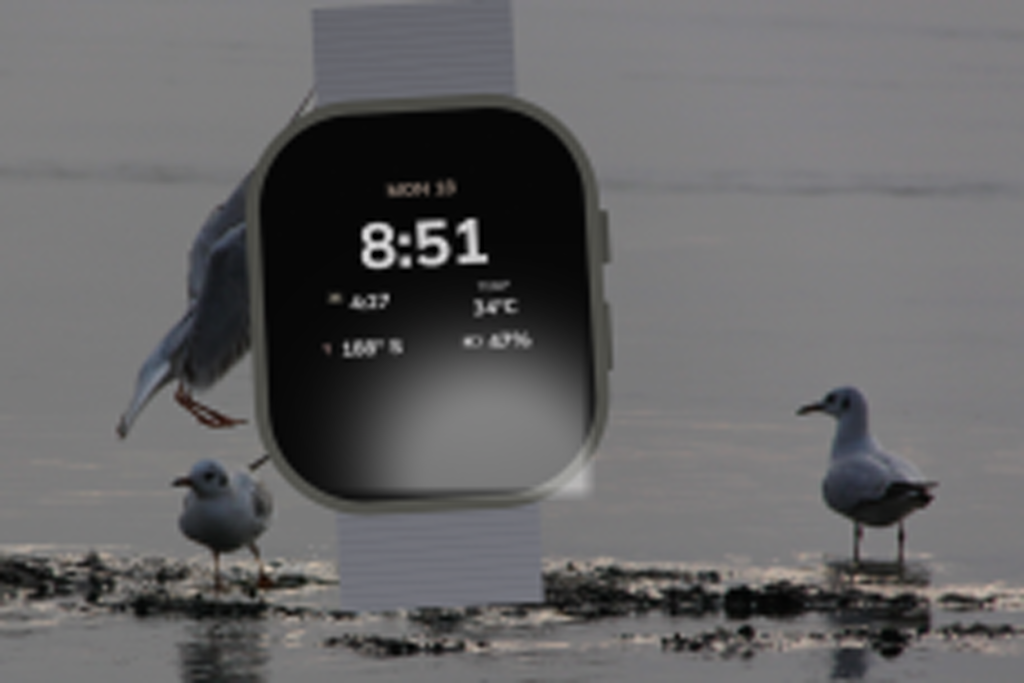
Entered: **8:51**
